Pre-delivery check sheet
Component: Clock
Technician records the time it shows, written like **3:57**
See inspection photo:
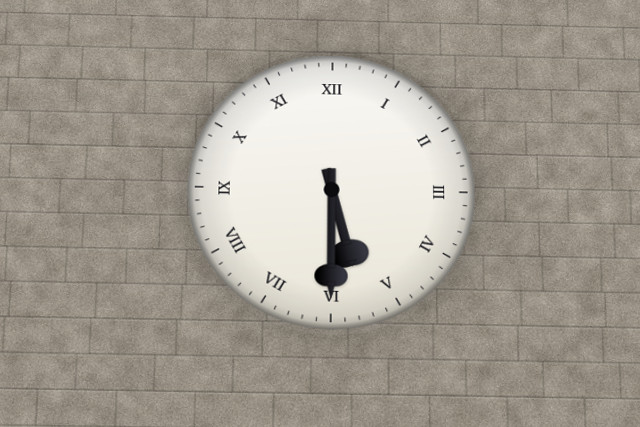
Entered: **5:30**
